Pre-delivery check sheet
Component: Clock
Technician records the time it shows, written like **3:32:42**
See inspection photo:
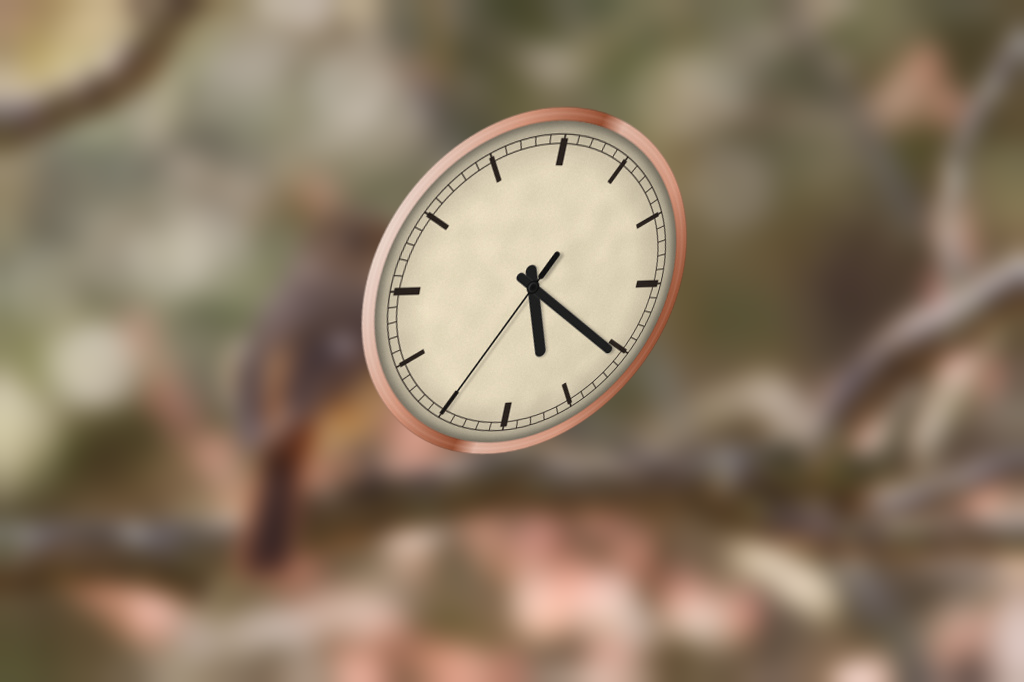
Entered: **5:20:35**
